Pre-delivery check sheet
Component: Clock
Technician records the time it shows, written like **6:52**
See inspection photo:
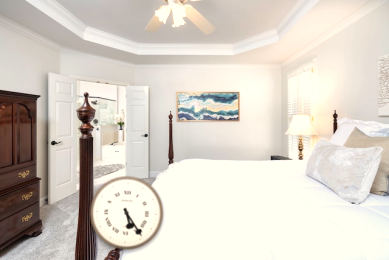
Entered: **5:24**
